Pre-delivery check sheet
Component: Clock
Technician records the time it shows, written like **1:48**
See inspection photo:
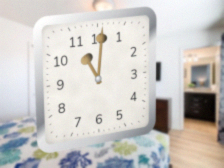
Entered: **11:01**
